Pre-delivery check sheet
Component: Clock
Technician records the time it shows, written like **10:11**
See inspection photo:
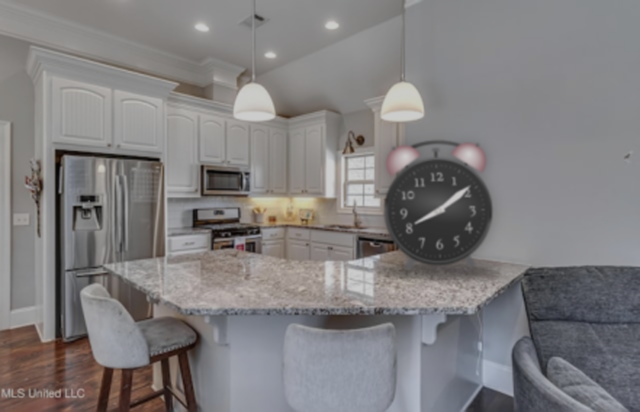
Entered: **8:09**
